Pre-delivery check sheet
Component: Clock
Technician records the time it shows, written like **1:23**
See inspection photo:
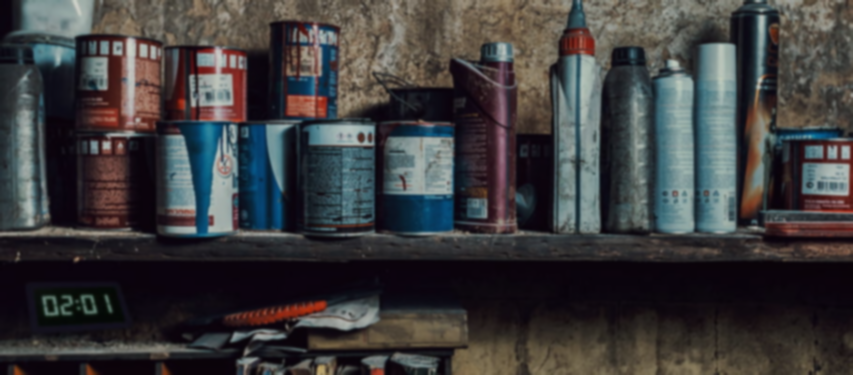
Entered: **2:01**
